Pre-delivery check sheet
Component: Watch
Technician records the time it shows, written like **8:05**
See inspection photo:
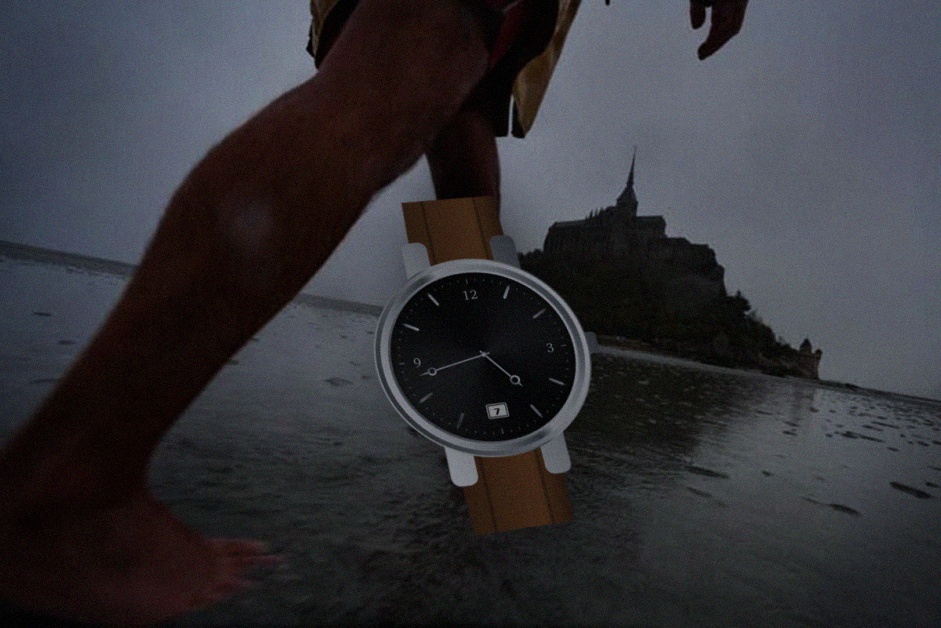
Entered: **4:43**
